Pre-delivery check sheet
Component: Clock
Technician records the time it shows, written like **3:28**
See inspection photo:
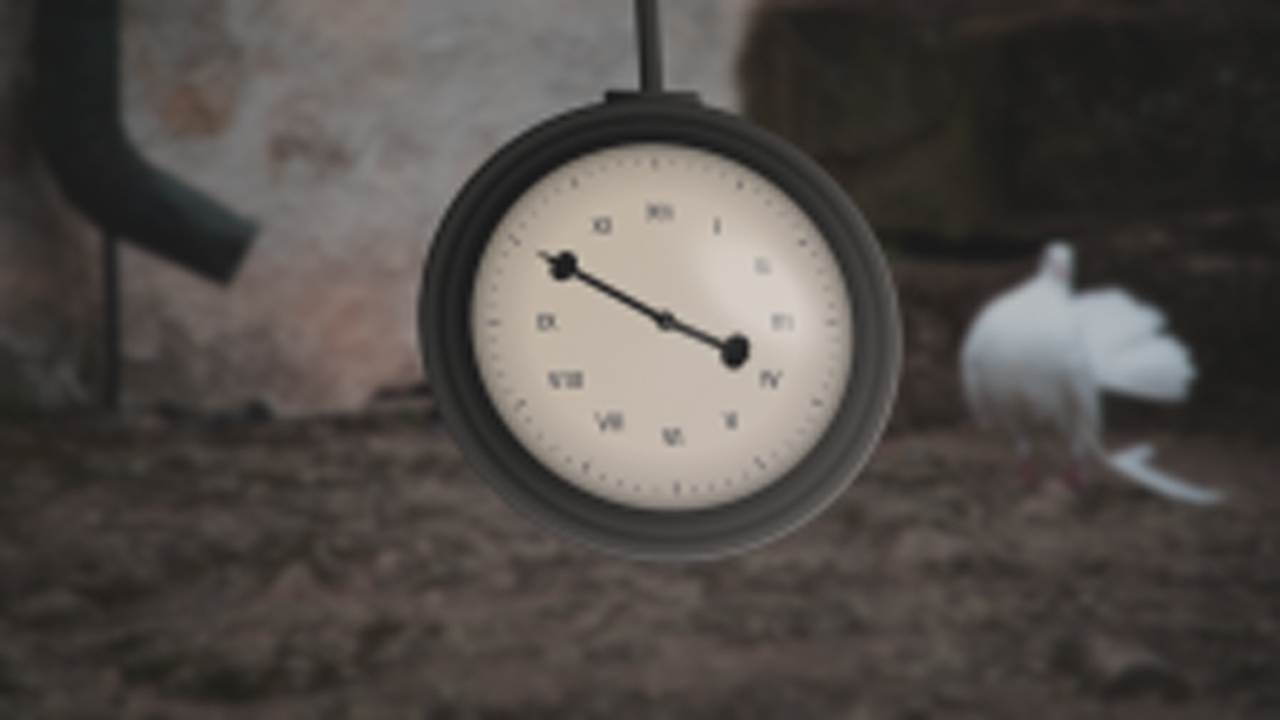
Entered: **3:50**
